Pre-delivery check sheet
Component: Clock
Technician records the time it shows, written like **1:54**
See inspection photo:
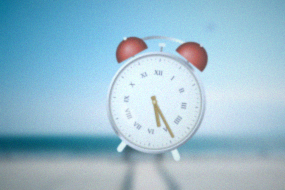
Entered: **5:24**
